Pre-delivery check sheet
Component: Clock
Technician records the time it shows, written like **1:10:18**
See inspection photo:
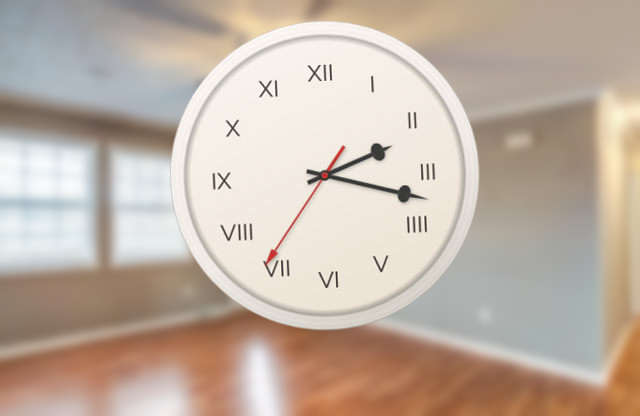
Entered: **2:17:36**
